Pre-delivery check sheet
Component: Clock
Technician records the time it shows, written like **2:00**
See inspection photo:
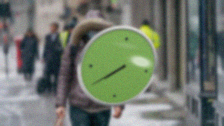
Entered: **7:39**
